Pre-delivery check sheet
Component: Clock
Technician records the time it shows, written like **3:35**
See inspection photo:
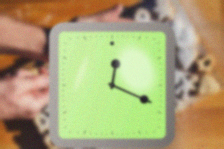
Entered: **12:19**
